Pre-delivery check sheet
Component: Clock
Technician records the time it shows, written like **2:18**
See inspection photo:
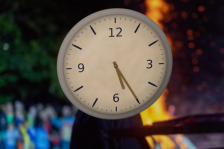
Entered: **5:25**
